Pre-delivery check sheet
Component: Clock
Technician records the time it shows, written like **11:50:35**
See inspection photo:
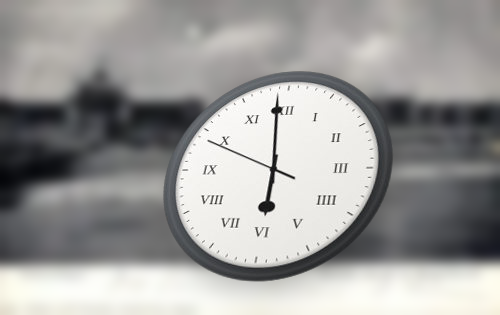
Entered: **5:58:49**
